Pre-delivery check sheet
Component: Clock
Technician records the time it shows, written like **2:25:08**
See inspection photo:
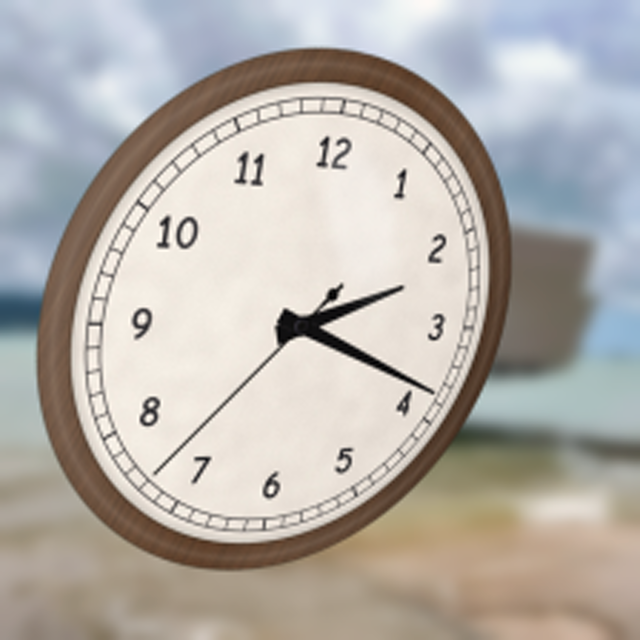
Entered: **2:18:37**
